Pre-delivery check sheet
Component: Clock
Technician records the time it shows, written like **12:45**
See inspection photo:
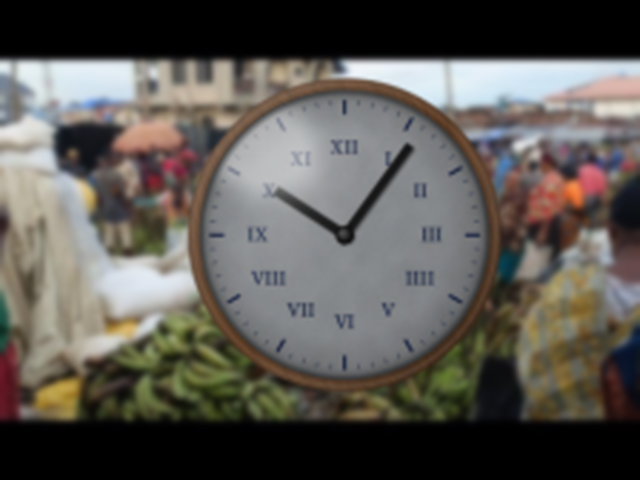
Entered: **10:06**
